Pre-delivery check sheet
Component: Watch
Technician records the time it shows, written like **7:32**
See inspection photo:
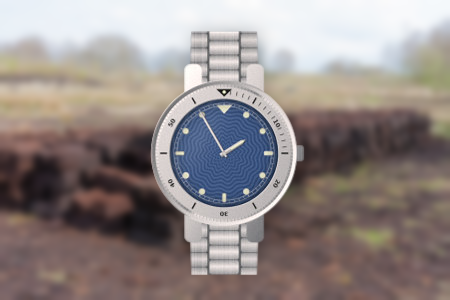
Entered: **1:55**
